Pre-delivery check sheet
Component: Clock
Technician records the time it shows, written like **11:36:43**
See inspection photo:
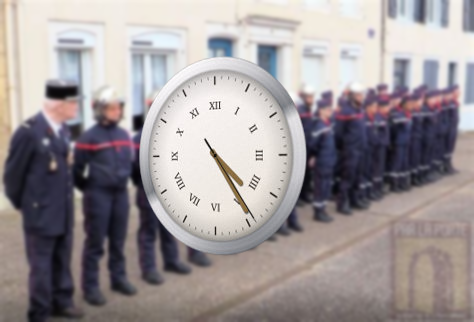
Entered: **4:24:24**
